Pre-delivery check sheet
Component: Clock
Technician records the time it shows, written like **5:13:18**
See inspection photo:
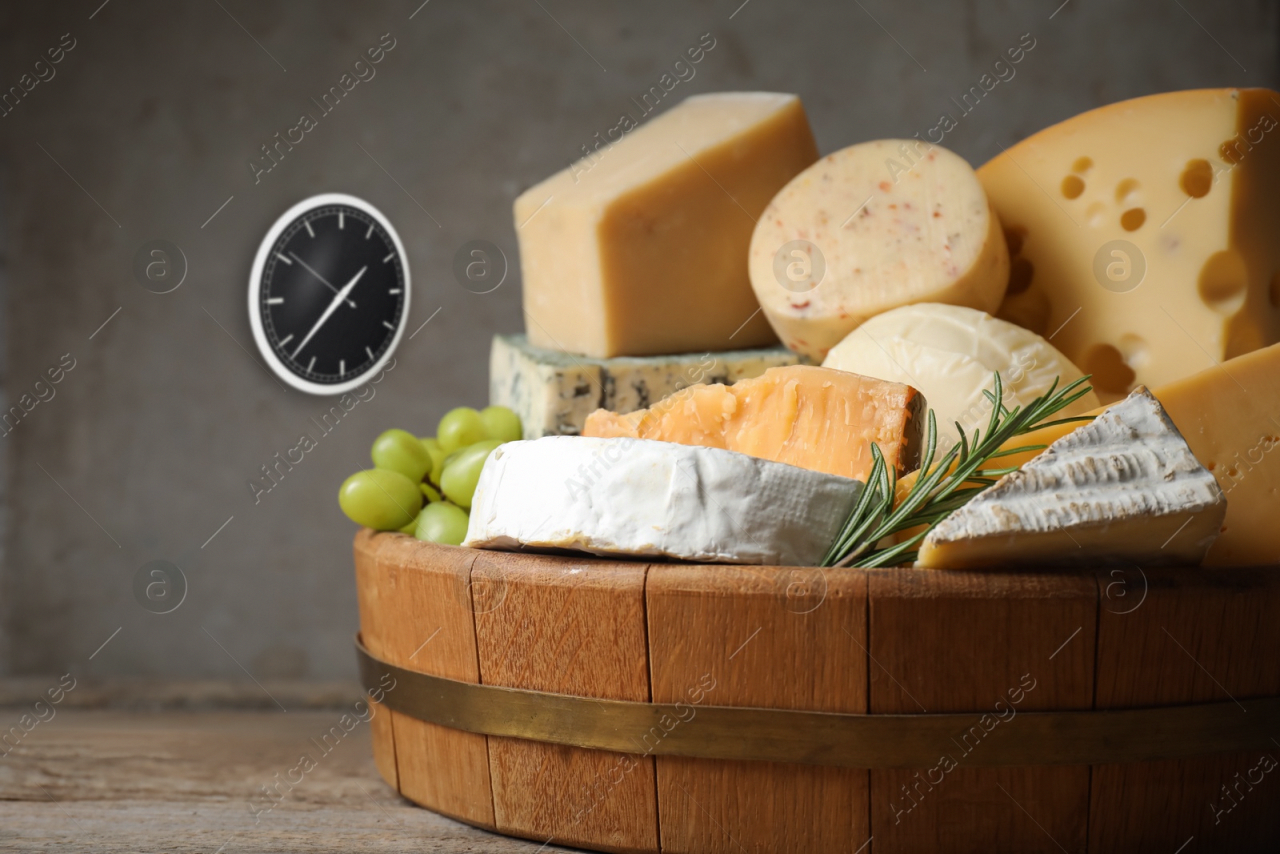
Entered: **1:37:51**
